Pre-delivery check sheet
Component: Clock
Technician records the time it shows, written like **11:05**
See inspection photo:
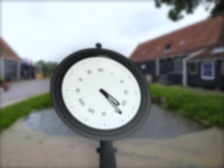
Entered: **4:24**
